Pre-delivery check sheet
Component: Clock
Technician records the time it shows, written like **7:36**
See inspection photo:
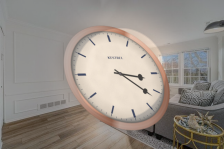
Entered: **3:22**
